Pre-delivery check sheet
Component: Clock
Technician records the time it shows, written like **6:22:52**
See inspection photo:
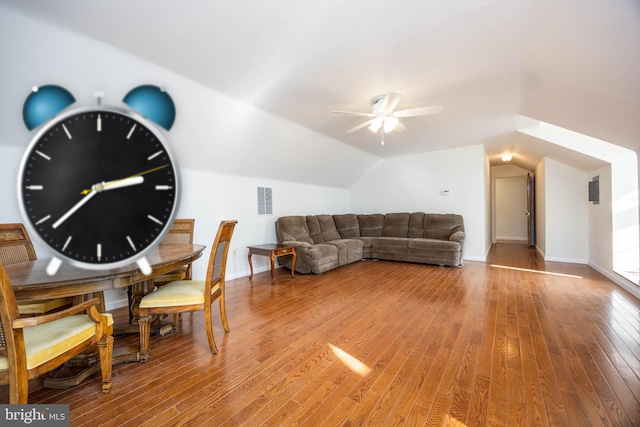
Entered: **2:38:12**
